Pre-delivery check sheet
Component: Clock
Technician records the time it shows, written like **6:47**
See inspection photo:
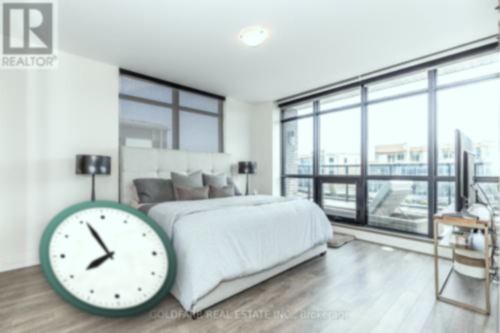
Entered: **7:56**
